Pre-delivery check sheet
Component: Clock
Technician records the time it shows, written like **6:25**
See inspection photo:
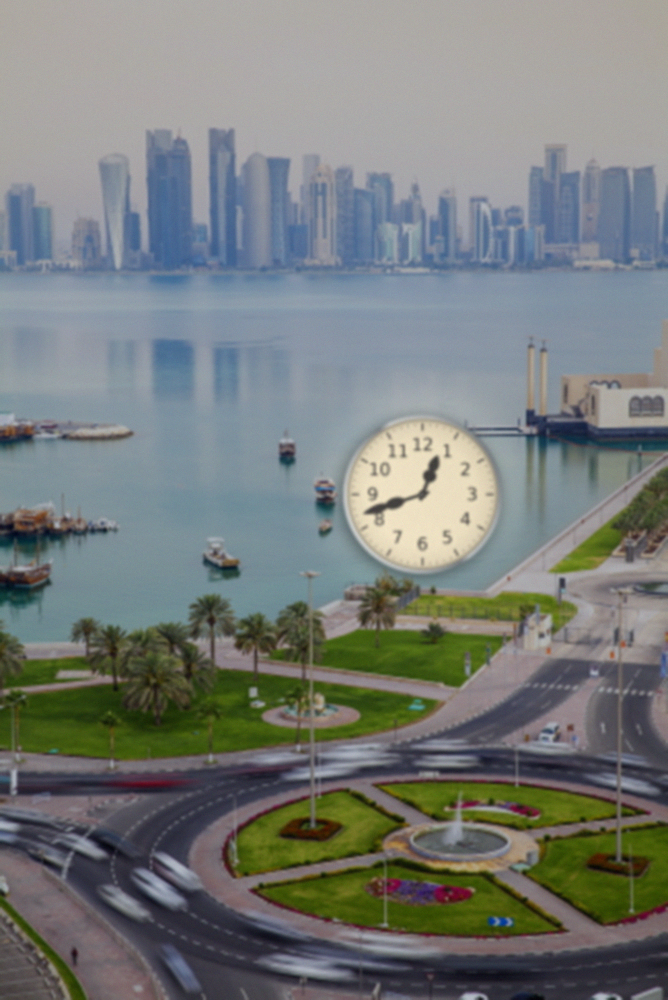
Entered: **12:42**
